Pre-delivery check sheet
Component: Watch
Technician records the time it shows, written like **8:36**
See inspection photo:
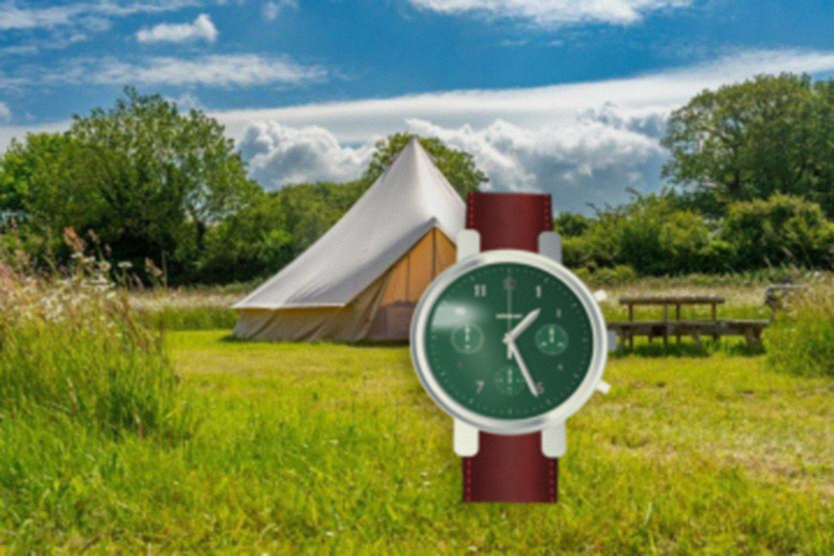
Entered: **1:26**
